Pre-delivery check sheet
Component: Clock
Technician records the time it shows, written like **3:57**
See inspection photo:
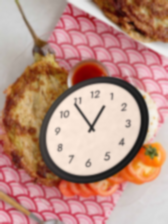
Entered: **12:54**
